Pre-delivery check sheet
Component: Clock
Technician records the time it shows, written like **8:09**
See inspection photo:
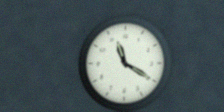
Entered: **11:20**
